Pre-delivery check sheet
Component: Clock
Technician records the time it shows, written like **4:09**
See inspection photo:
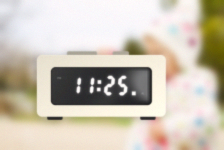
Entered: **11:25**
